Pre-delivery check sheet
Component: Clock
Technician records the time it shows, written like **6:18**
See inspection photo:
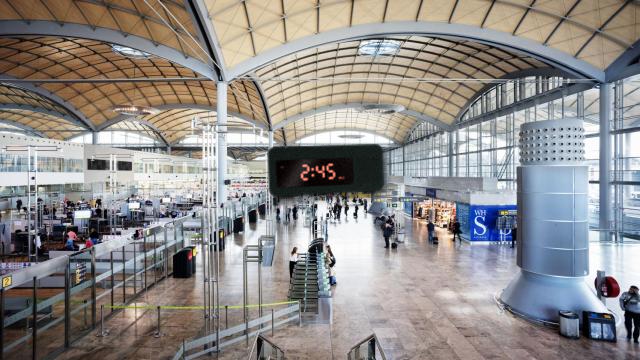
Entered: **2:45**
